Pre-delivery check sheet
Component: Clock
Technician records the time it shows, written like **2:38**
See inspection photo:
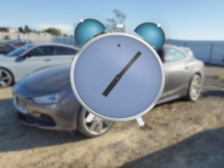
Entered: **7:06**
